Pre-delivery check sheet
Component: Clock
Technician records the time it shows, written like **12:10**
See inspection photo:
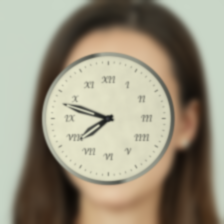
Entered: **7:48**
